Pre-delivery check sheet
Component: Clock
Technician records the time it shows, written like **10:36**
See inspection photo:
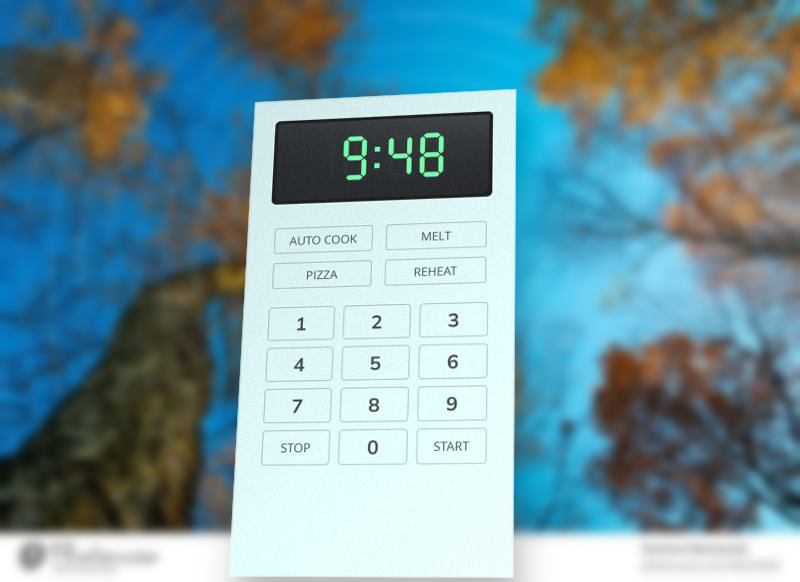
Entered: **9:48**
